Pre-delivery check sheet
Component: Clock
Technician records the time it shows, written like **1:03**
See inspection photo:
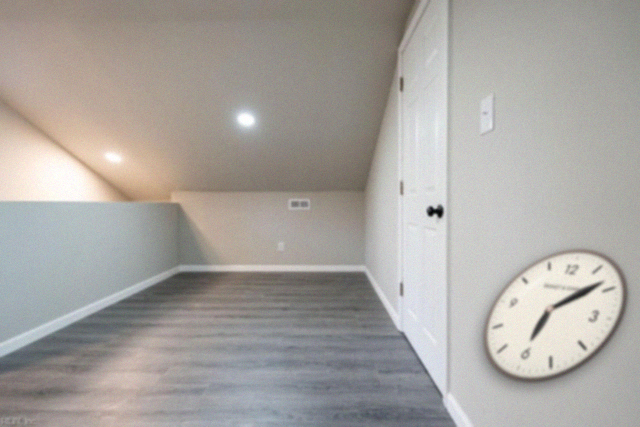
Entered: **6:08**
